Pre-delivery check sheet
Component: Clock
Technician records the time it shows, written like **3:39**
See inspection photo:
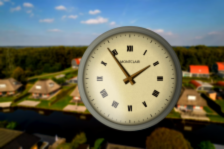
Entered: **1:54**
